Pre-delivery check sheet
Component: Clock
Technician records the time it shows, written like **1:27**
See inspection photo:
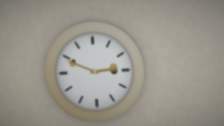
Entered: **2:49**
